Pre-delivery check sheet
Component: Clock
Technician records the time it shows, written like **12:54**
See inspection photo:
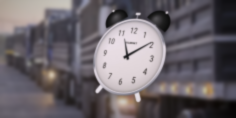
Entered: **11:09**
